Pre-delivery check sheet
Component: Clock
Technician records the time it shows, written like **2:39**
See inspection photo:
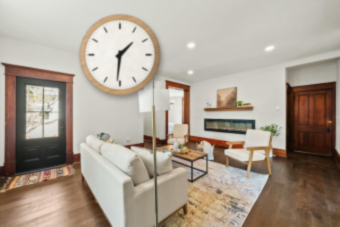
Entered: **1:31**
